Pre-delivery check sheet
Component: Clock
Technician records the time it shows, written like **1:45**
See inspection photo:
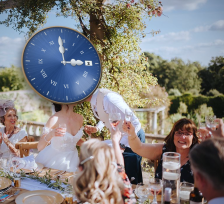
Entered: **2:59**
